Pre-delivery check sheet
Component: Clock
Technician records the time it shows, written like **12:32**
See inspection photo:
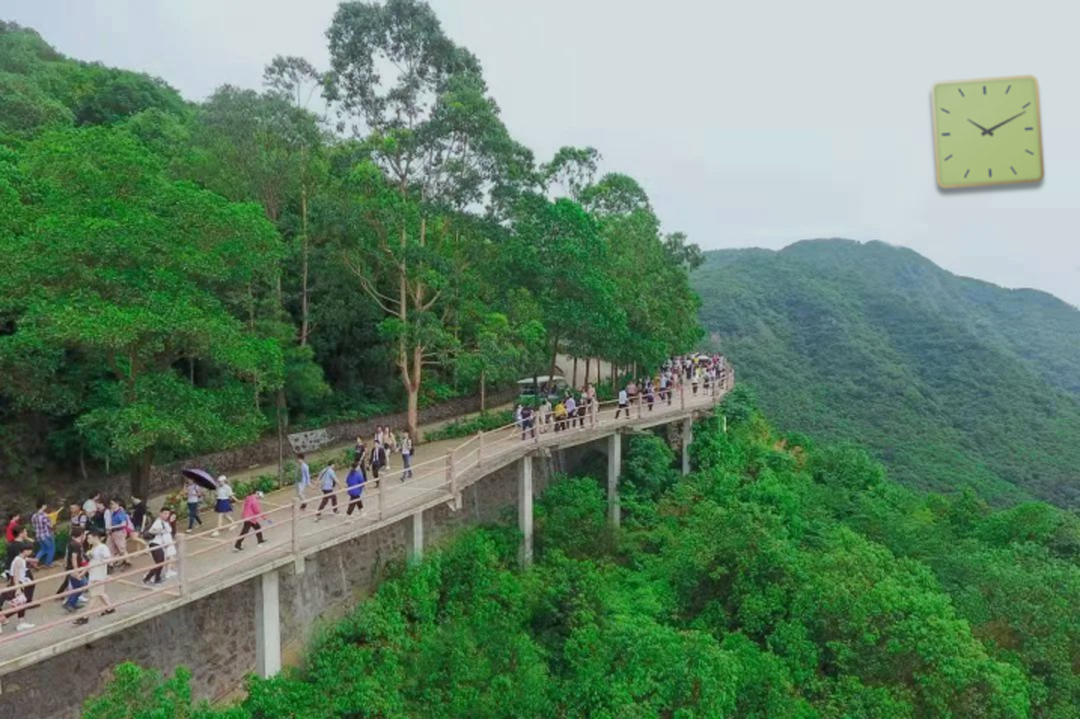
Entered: **10:11**
